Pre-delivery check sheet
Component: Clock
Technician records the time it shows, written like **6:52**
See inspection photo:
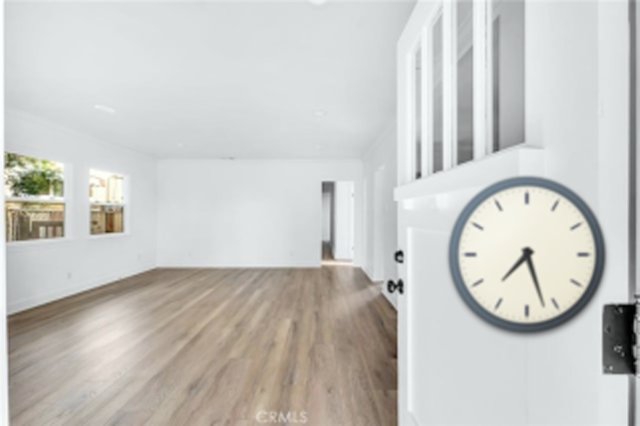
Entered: **7:27**
